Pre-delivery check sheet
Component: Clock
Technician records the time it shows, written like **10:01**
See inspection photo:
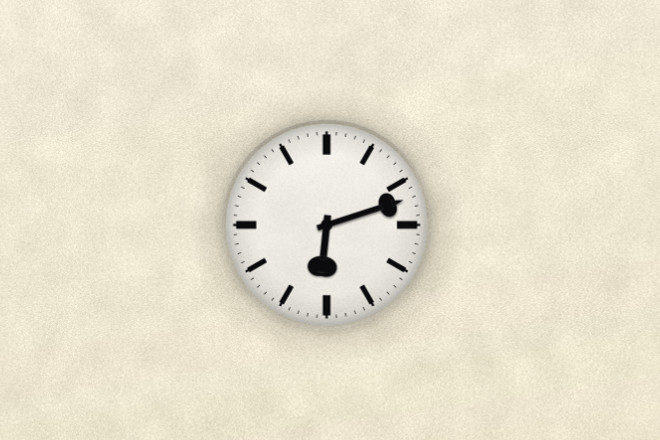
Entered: **6:12**
